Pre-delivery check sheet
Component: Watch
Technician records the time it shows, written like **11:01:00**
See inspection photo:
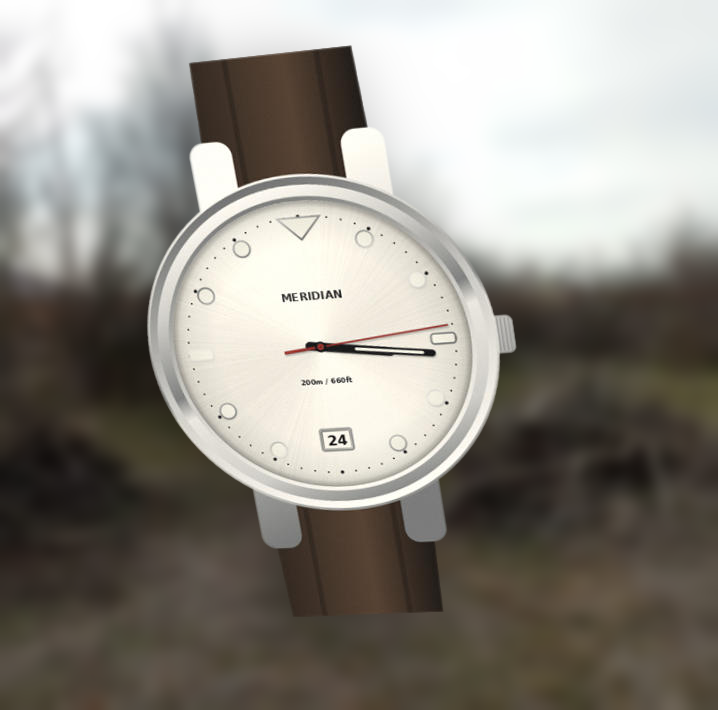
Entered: **3:16:14**
